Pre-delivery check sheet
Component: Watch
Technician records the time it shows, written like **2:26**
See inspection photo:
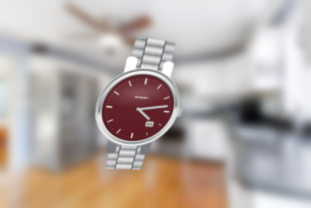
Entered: **4:13**
